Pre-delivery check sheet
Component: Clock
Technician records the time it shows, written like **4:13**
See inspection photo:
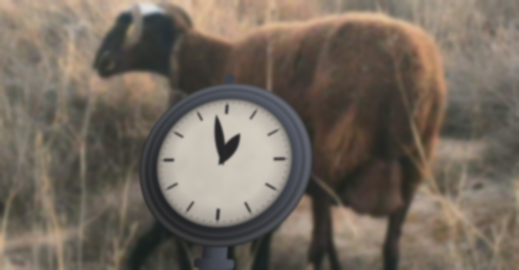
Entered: **12:58**
